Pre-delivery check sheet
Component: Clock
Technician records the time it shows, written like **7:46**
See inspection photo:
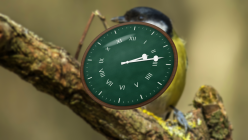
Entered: **2:13**
